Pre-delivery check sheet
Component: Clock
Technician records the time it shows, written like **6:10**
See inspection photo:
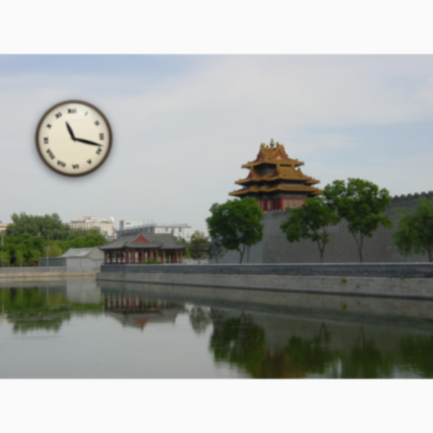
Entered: **11:18**
